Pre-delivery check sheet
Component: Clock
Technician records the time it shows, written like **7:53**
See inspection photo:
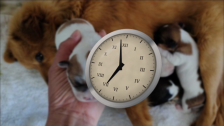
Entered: **6:58**
